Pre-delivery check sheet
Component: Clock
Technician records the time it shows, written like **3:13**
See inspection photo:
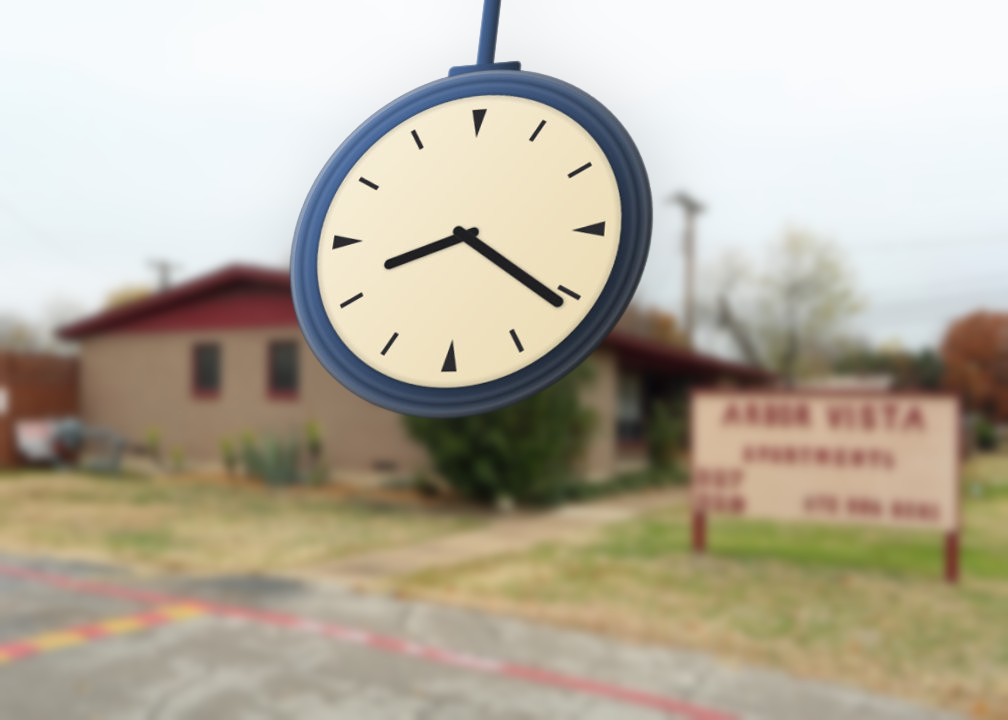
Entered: **8:21**
